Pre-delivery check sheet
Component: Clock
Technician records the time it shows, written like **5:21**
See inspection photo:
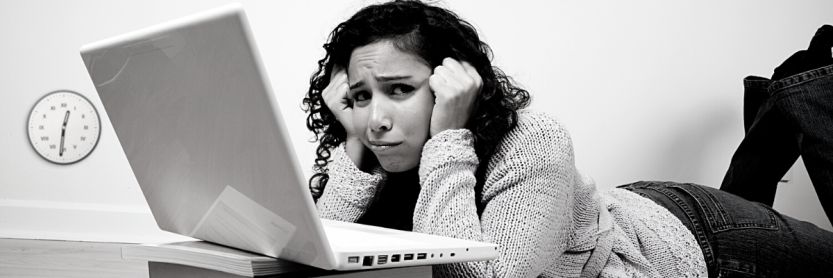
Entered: **12:31**
